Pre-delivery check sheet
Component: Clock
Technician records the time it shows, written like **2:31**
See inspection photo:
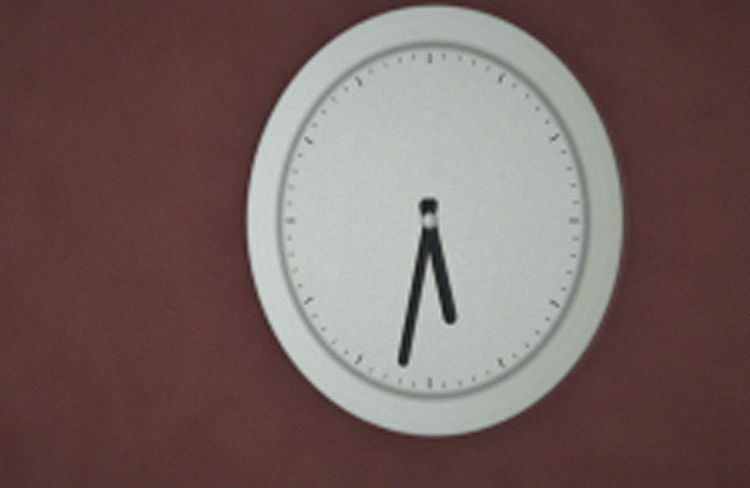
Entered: **5:32**
